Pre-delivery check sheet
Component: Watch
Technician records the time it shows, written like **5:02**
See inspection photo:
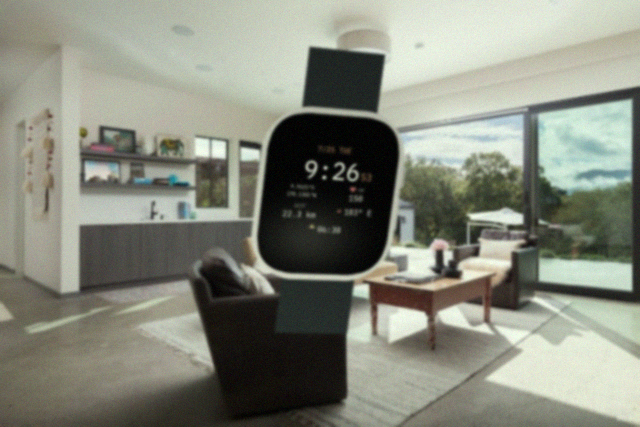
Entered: **9:26**
